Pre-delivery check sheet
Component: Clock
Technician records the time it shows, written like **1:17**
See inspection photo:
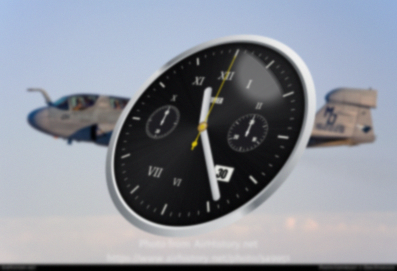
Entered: **11:24**
